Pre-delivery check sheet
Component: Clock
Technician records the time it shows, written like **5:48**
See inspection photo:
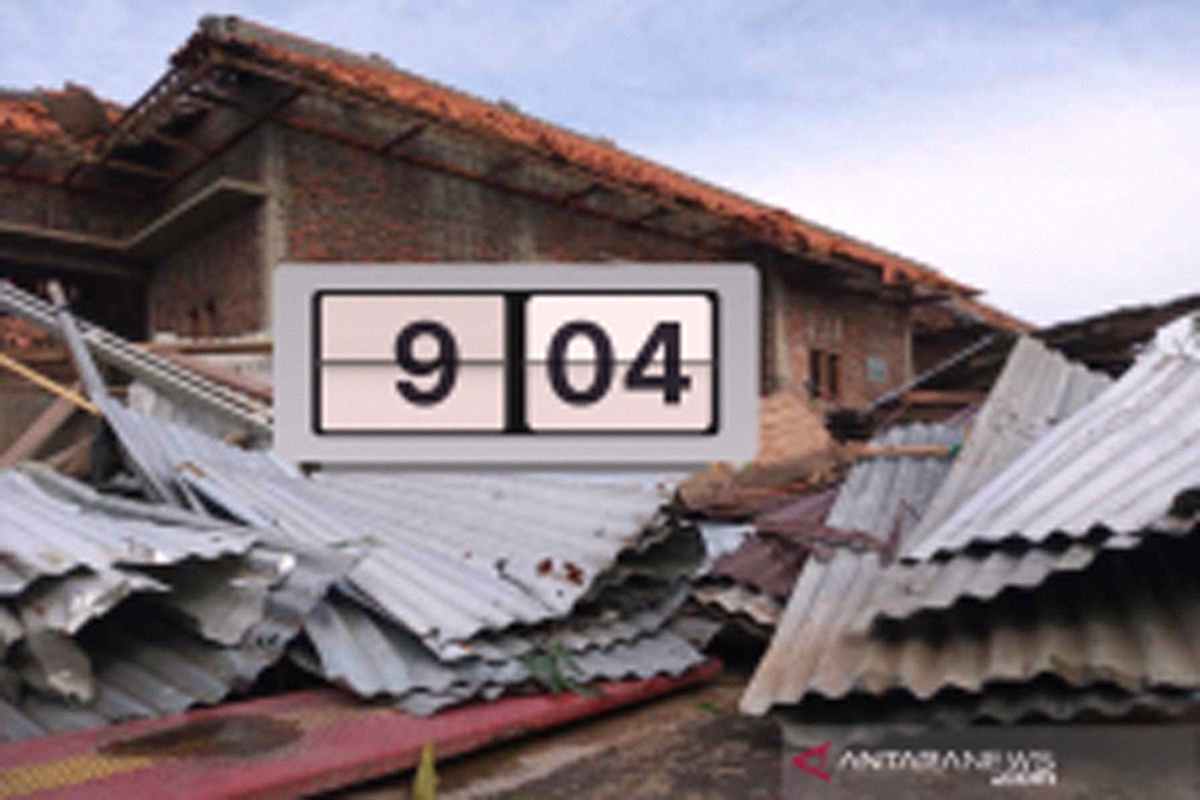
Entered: **9:04**
